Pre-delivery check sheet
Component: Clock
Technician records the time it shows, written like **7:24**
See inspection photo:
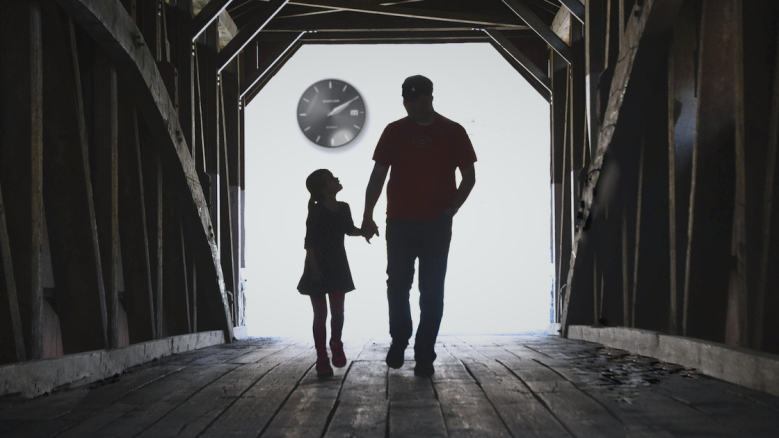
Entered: **2:10**
